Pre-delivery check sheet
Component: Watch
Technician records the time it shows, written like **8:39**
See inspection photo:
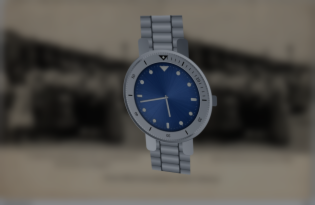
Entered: **5:43**
